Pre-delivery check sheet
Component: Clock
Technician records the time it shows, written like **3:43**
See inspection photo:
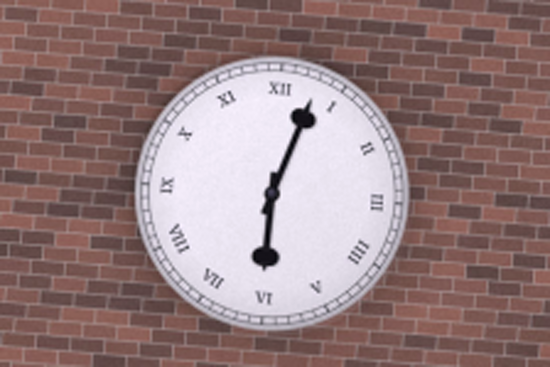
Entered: **6:03**
